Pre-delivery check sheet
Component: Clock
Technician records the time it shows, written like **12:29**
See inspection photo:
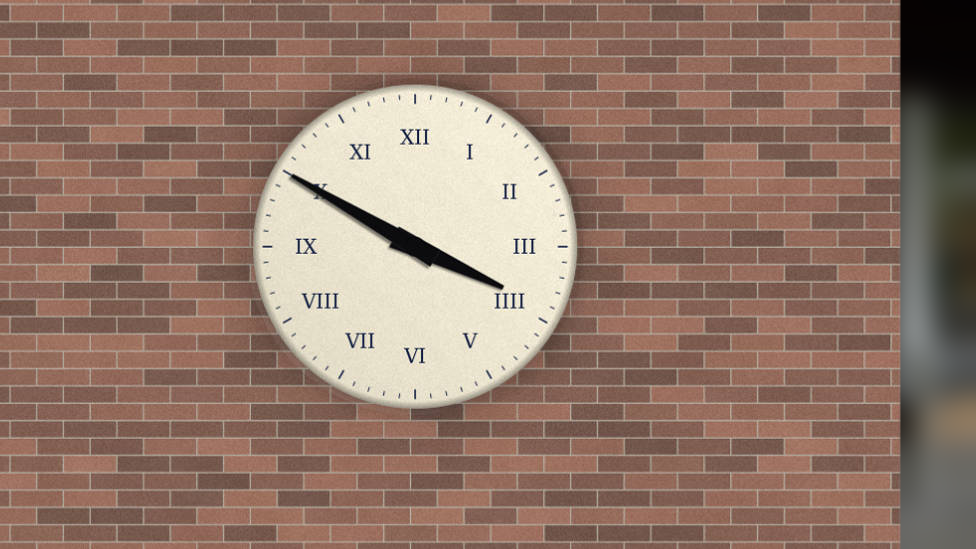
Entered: **3:50**
